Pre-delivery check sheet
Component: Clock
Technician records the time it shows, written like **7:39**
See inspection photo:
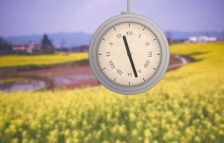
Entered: **11:27**
